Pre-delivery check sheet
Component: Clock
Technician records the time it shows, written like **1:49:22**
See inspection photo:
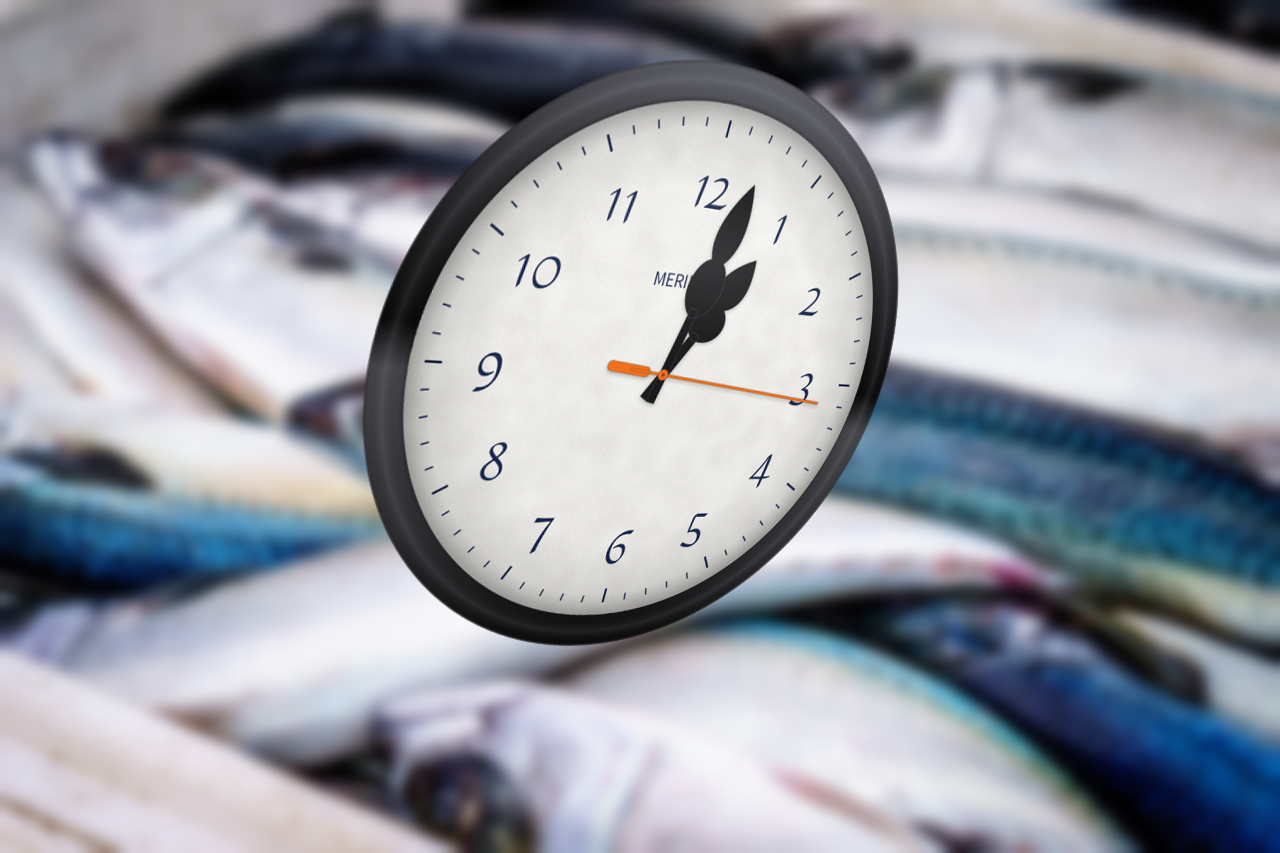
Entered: **1:02:16**
